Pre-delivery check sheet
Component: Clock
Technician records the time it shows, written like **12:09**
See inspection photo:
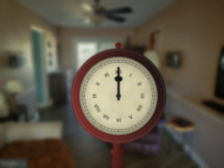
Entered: **12:00**
